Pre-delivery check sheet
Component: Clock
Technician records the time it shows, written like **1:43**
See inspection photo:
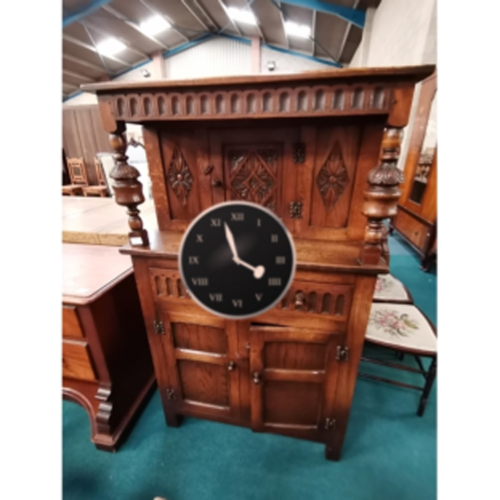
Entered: **3:57**
